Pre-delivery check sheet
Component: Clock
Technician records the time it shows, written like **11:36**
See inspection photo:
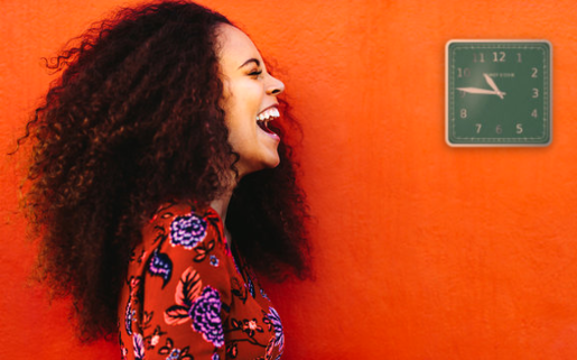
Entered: **10:46**
